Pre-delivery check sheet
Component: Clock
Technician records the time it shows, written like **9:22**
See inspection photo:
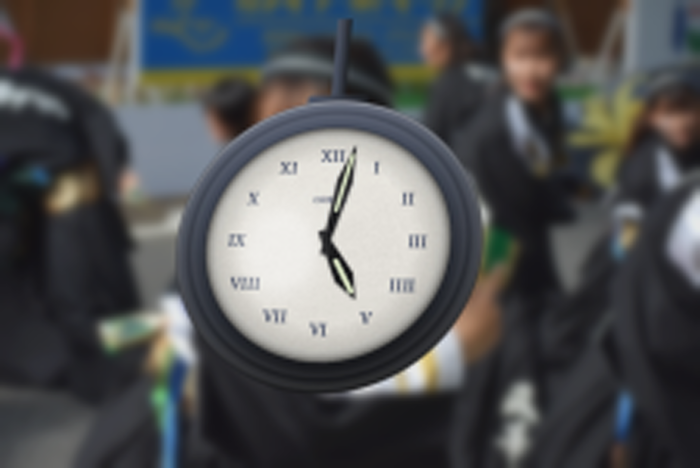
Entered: **5:02**
